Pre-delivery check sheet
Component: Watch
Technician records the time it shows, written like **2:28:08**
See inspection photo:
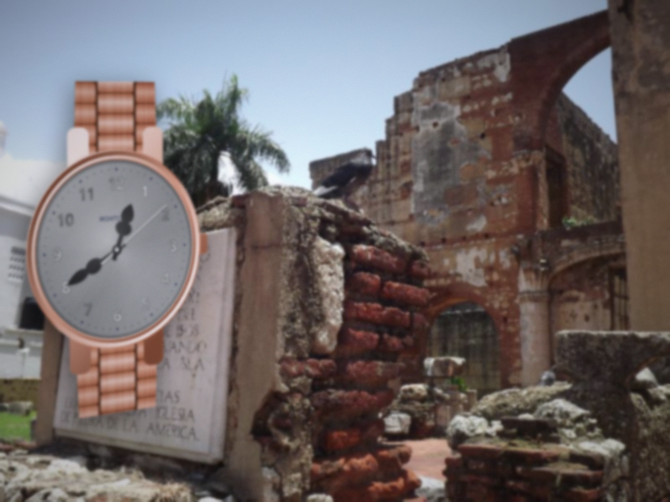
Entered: **12:40:09**
